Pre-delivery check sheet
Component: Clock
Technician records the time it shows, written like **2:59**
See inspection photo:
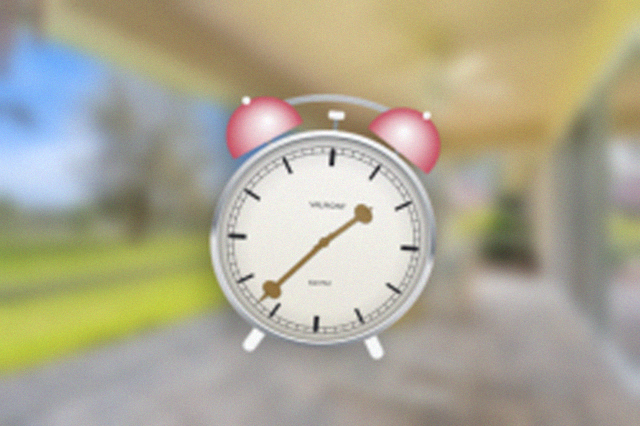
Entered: **1:37**
